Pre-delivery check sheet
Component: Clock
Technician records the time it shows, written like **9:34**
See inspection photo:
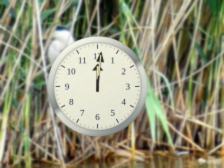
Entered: **12:01**
